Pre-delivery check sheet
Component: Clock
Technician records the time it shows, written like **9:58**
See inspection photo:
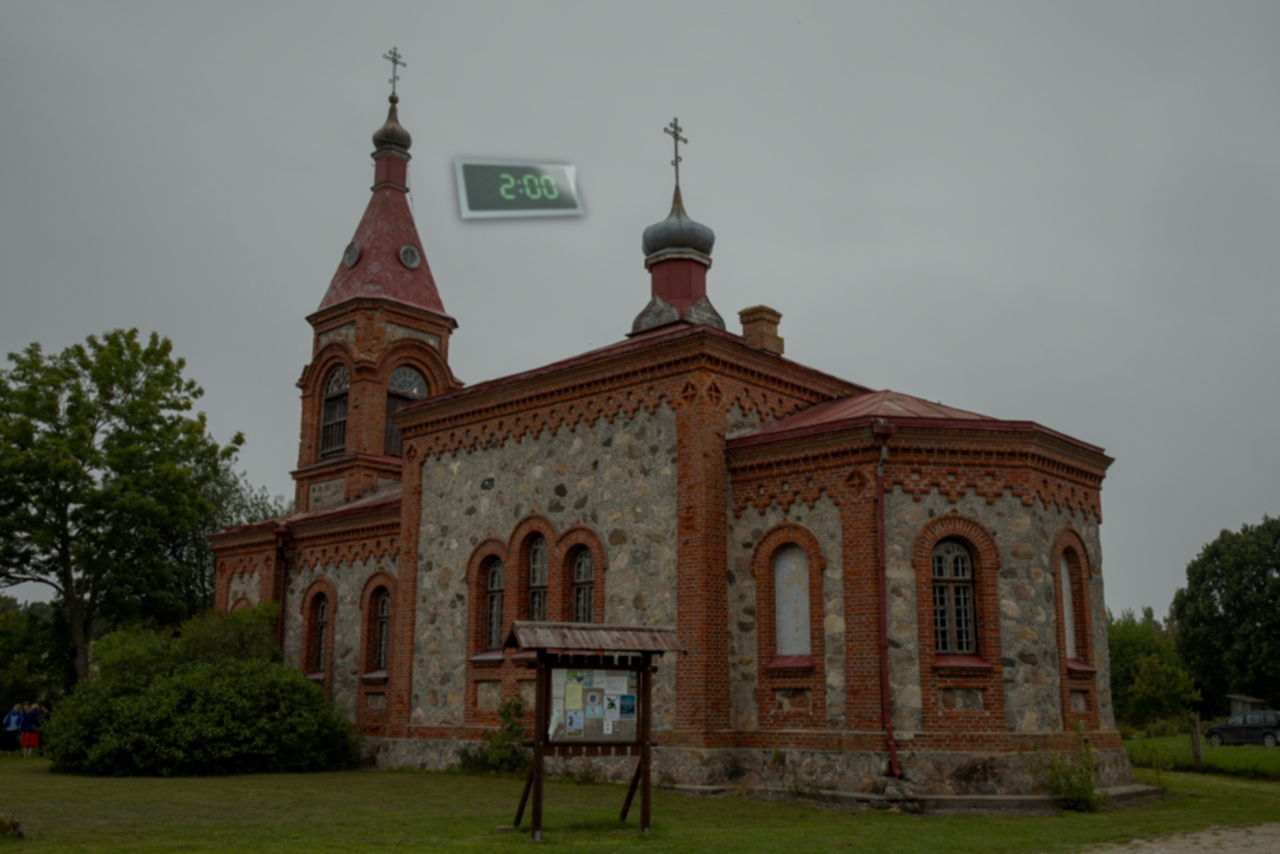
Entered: **2:00**
